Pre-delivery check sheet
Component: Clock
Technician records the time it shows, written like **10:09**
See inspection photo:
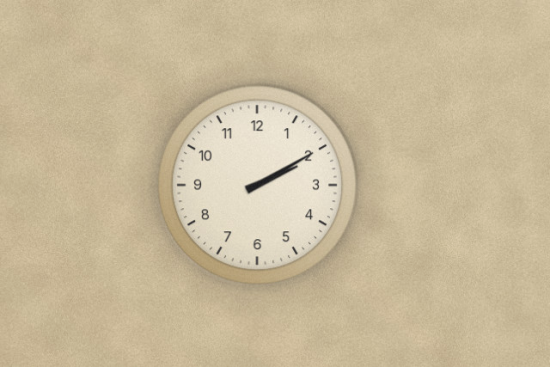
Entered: **2:10**
